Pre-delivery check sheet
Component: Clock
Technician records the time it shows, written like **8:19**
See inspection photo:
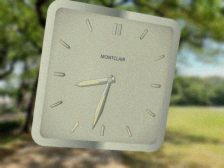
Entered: **8:32**
